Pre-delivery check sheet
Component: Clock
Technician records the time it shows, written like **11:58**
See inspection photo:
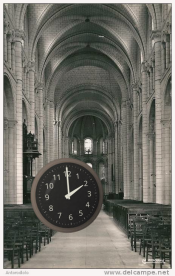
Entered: **2:00**
